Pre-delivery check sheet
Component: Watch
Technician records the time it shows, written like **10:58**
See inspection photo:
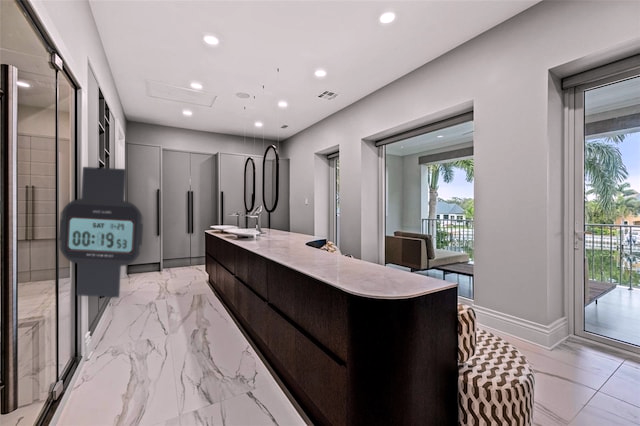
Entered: **0:19**
